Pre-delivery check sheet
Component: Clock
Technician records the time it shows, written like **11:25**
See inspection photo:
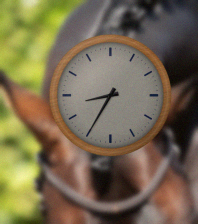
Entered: **8:35**
